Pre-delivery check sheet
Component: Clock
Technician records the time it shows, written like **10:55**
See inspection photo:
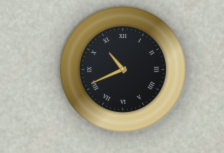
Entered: **10:41**
